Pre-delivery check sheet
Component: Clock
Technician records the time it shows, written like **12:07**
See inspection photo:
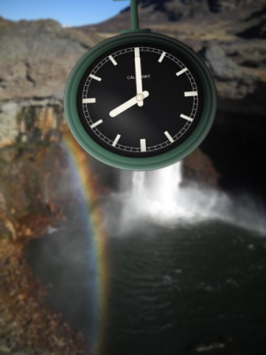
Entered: **8:00**
